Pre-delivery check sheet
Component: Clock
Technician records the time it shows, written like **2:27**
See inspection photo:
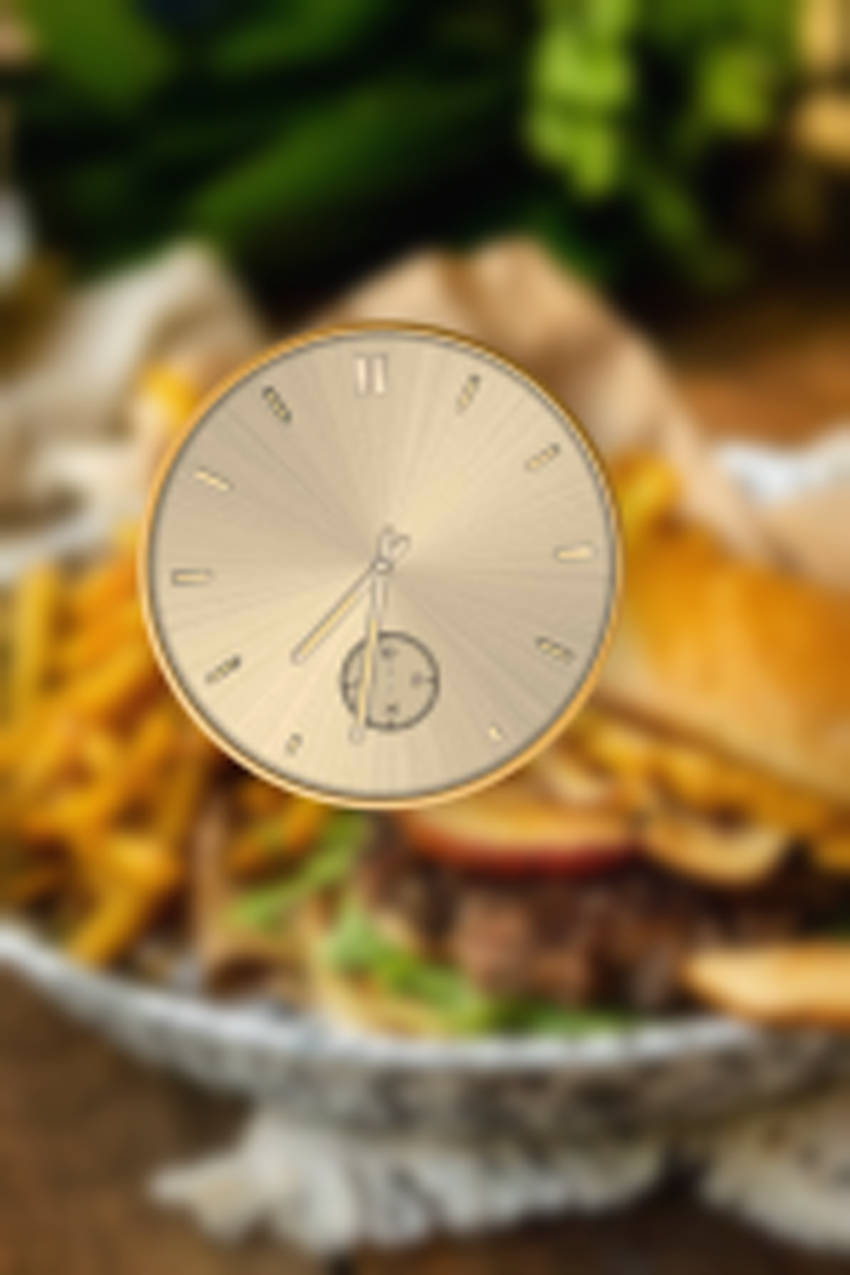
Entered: **7:32**
